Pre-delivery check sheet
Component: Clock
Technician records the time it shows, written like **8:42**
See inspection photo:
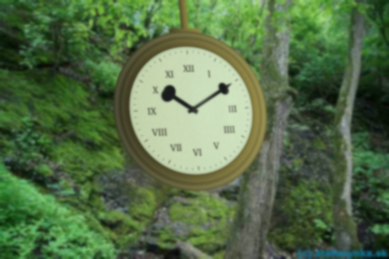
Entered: **10:10**
